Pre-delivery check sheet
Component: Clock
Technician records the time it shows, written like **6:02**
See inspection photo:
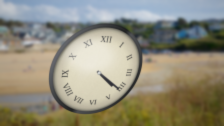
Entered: **4:21**
